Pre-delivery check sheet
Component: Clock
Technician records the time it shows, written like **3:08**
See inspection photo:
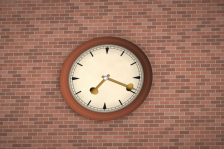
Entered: **7:19**
